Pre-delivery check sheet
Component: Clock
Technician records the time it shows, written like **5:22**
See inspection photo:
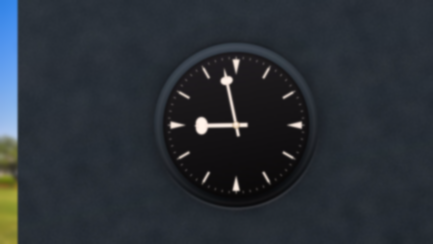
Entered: **8:58**
